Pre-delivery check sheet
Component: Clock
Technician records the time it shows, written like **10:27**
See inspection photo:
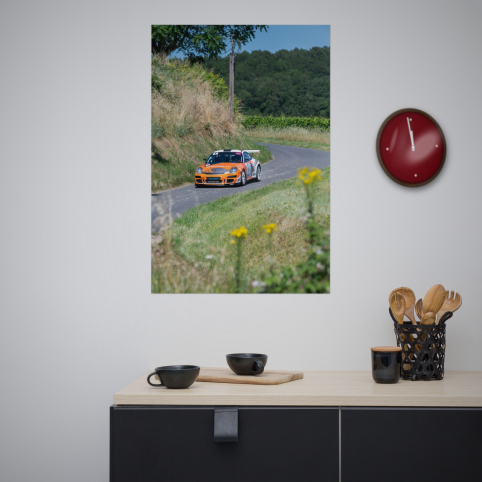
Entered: **11:59**
